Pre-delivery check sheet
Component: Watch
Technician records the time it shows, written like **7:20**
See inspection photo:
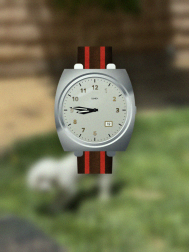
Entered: **8:46**
